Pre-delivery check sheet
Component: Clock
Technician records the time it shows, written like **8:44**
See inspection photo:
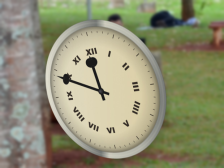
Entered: **11:49**
